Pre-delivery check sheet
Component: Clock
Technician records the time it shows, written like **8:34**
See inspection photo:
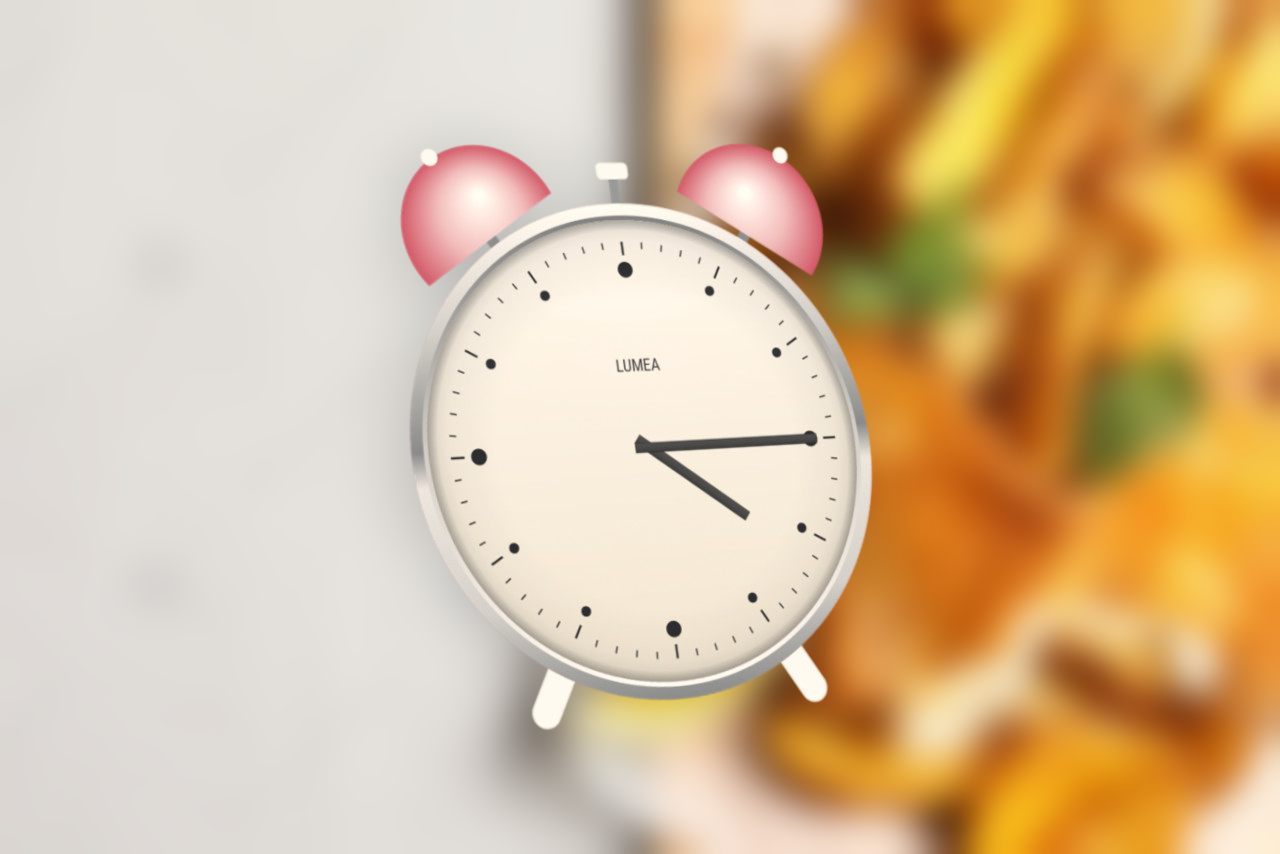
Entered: **4:15**
